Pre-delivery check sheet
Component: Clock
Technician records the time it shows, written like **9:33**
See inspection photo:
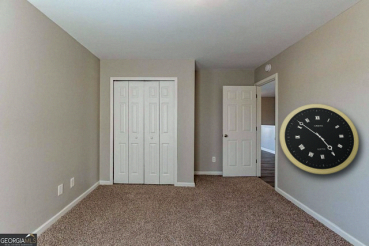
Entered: **4:52**
